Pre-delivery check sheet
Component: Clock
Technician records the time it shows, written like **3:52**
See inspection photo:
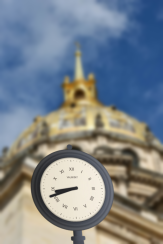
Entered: **8:42**
